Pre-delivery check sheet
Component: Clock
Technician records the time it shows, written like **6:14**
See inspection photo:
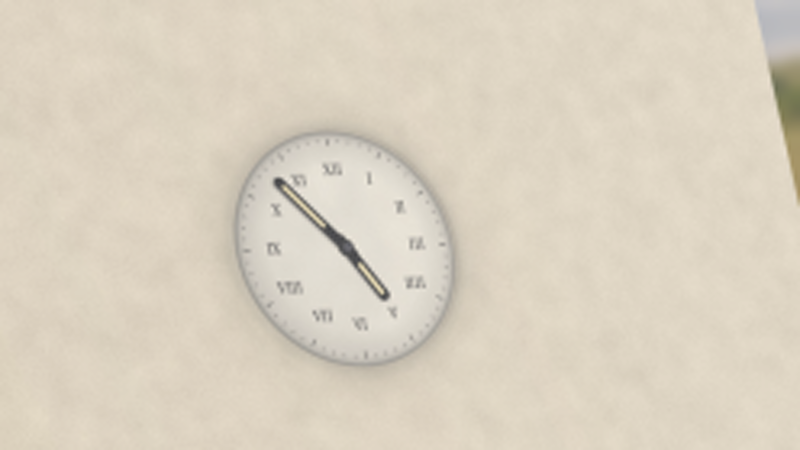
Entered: **4:53**
